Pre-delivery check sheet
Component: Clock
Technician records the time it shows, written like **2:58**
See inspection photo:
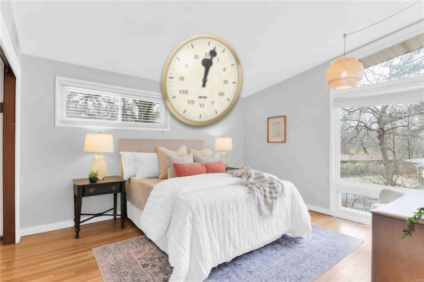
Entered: **12:02**
